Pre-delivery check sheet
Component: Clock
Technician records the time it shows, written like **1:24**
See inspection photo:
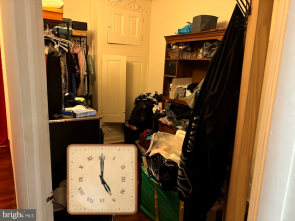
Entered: **5:00**
